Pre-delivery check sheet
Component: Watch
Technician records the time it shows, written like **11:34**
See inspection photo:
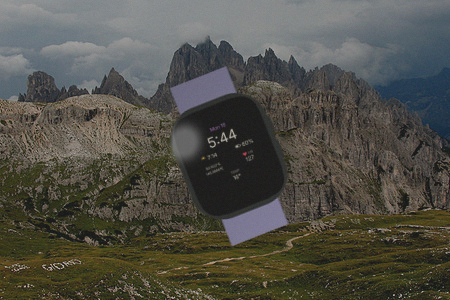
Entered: **5:44**
